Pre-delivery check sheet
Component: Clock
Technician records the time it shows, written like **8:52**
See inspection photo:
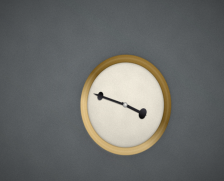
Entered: **3:48**
